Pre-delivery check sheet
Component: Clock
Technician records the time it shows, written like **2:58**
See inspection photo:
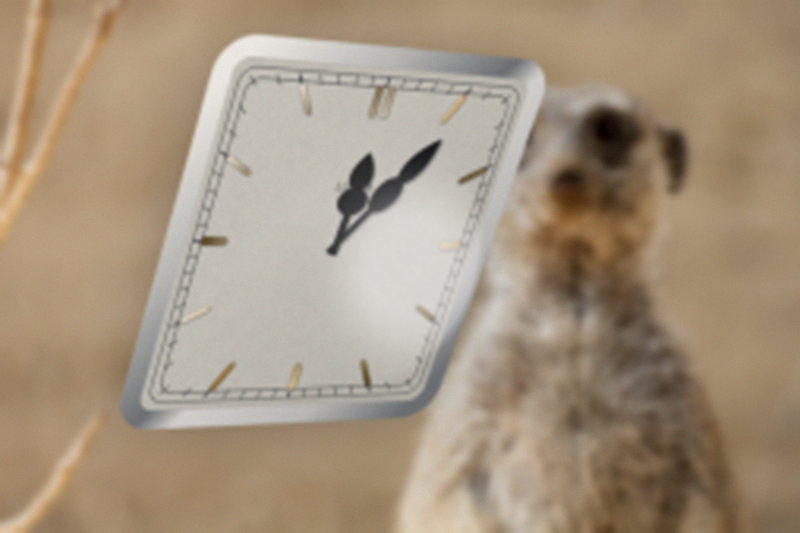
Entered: **12:06**
